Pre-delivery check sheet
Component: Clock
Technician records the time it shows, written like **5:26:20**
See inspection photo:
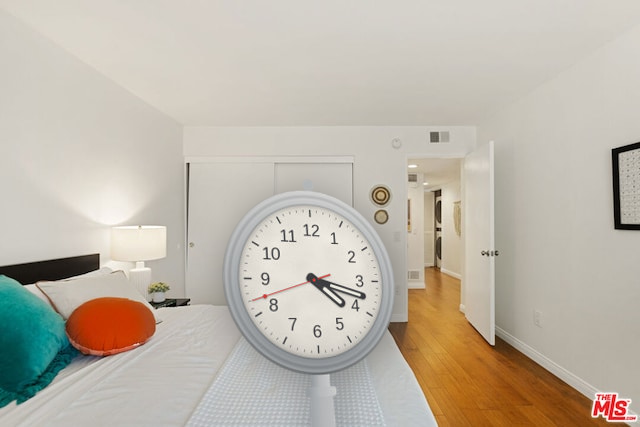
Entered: **4:17:42**
